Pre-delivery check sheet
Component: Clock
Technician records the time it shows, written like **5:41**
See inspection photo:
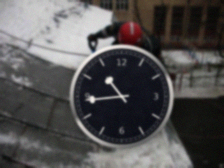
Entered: **10:44**
